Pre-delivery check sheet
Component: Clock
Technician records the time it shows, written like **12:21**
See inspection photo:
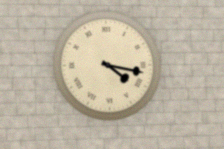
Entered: **4:17**
